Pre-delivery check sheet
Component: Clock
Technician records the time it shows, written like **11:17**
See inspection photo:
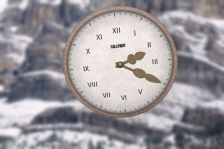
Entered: **2:20**
